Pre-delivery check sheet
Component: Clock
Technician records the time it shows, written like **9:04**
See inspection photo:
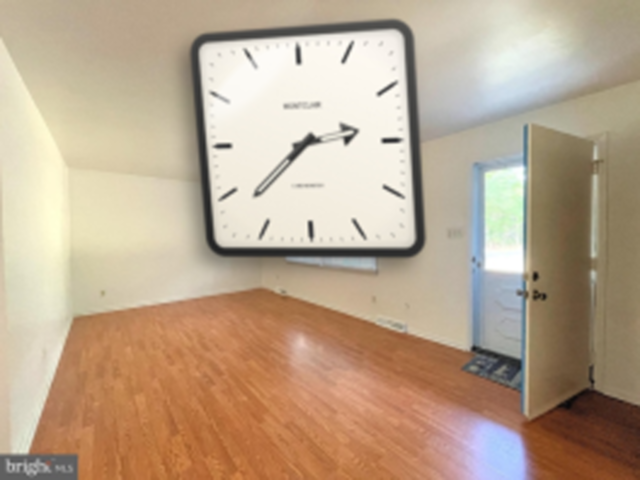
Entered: **2:38**
